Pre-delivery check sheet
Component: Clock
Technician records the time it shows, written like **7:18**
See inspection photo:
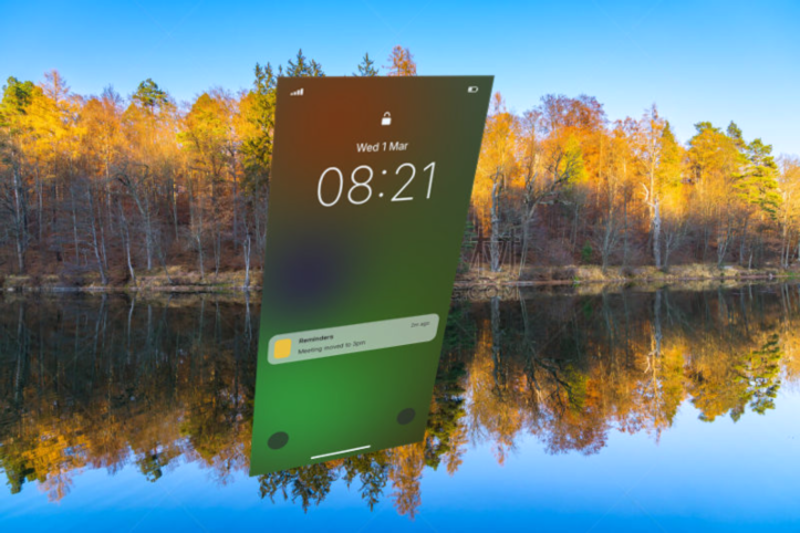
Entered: **8:21**
